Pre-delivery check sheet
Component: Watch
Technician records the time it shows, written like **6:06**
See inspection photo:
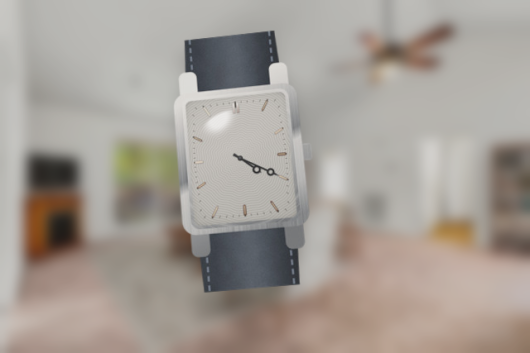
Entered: **4:20**
